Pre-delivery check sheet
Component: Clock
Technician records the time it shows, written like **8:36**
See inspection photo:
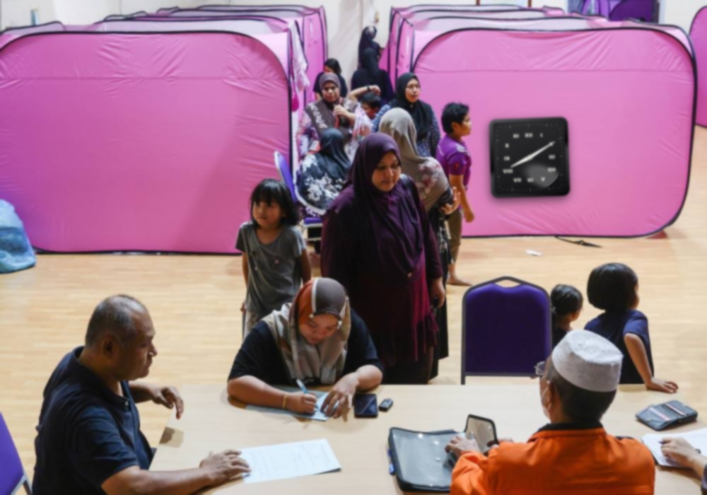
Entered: **8:10**
